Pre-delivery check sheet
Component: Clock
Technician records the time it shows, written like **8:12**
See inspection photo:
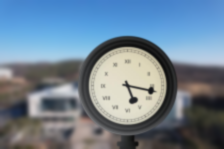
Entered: **5:17**
